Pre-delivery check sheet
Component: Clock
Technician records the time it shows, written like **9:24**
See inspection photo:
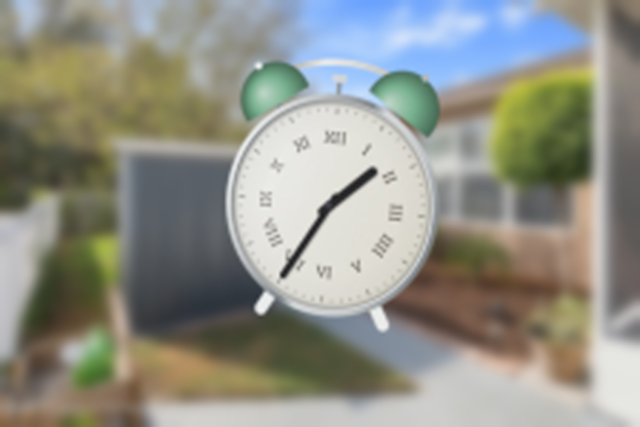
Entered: **1:35**
